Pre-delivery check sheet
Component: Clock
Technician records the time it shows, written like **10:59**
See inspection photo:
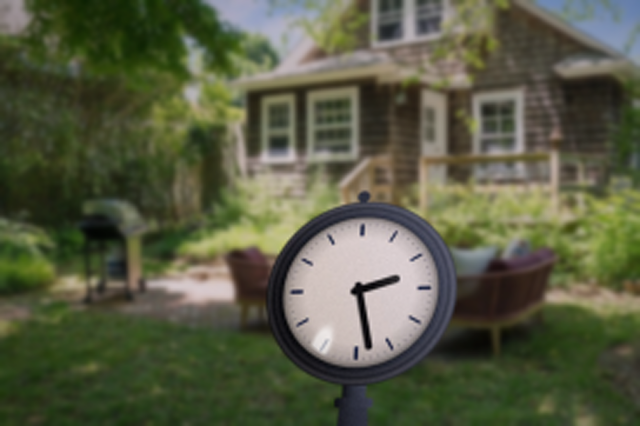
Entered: **2:28**
